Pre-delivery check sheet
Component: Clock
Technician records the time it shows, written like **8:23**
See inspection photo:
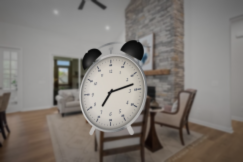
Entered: **7:13**
